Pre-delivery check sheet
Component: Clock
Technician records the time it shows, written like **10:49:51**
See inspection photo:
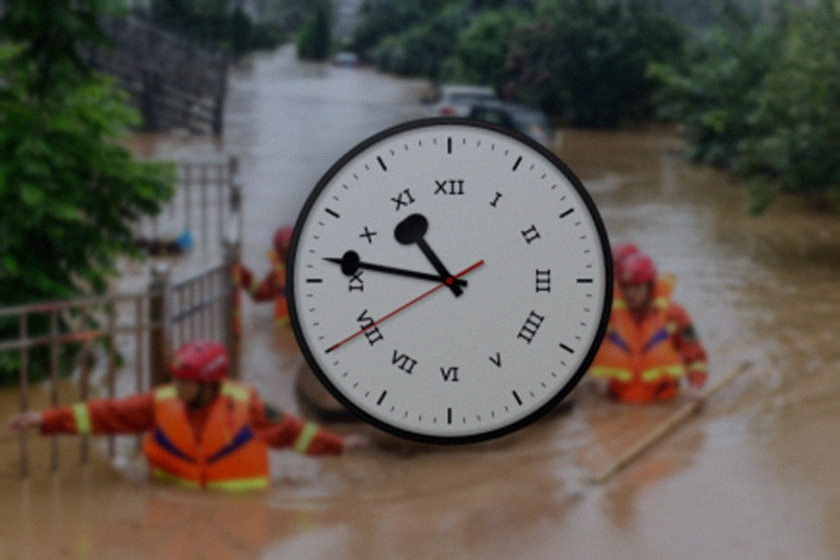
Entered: **10:46:40**
